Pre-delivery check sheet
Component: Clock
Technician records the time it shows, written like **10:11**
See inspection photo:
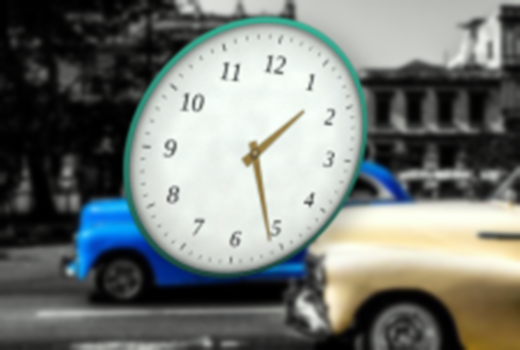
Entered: **1:26**
